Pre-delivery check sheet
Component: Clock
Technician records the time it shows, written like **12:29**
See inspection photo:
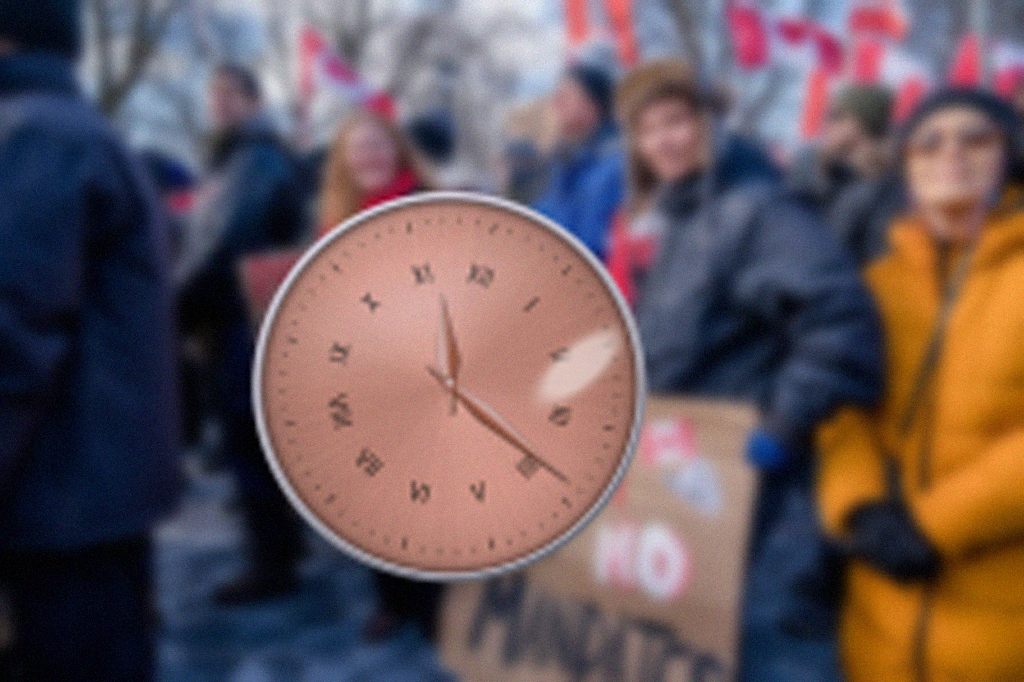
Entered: **11:19**
